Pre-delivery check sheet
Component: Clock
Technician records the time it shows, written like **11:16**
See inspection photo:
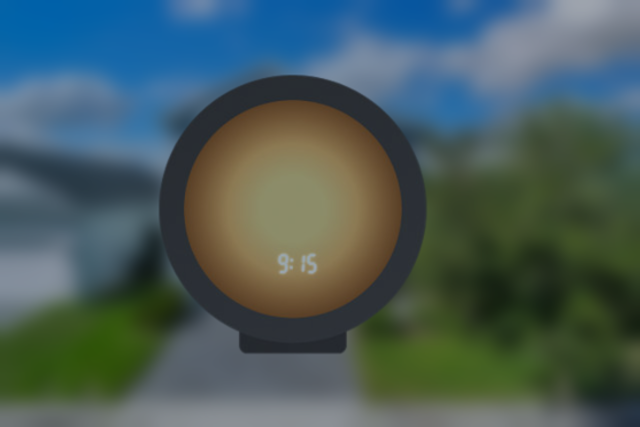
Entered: **9:15**
